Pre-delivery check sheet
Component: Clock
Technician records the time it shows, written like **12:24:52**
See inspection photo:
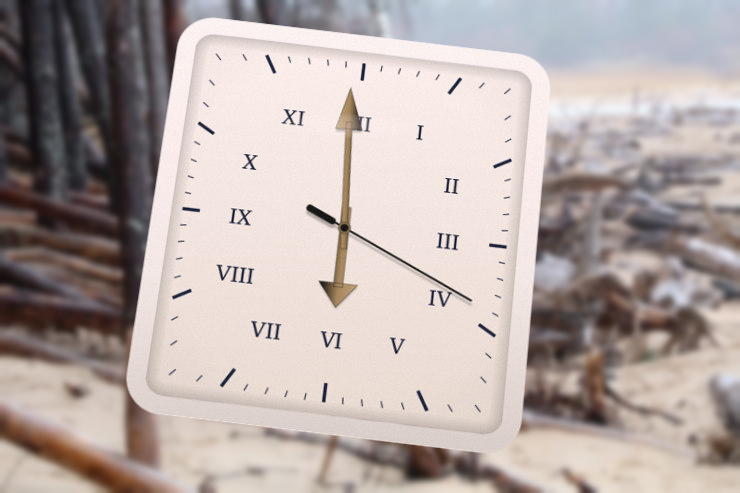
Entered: **5:59:19**
